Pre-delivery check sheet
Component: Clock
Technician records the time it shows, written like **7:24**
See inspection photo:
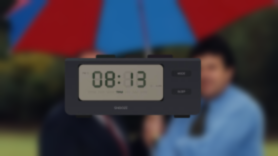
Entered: **8:13**
